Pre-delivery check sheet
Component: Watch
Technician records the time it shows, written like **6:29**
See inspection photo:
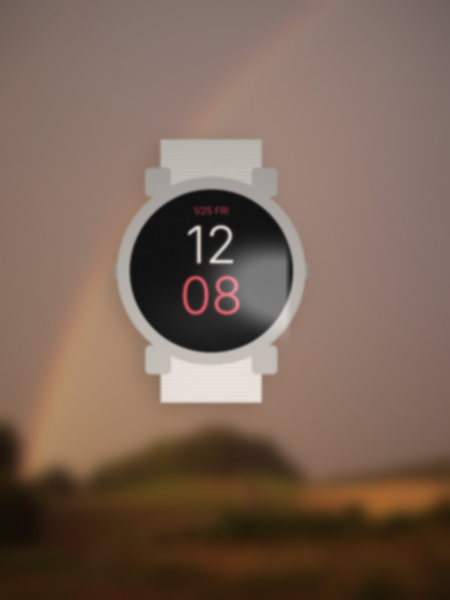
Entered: **12:08**
